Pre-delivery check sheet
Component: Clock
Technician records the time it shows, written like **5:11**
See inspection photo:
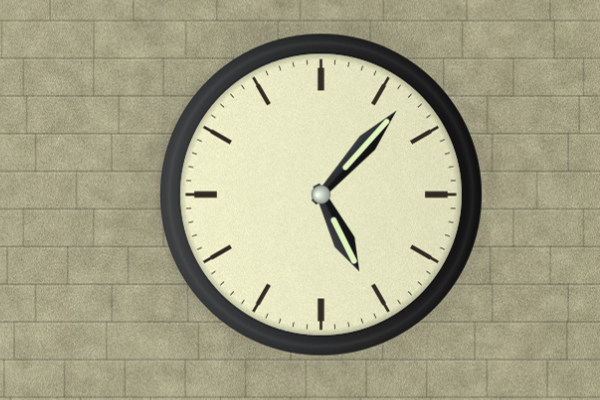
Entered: **5:07**
